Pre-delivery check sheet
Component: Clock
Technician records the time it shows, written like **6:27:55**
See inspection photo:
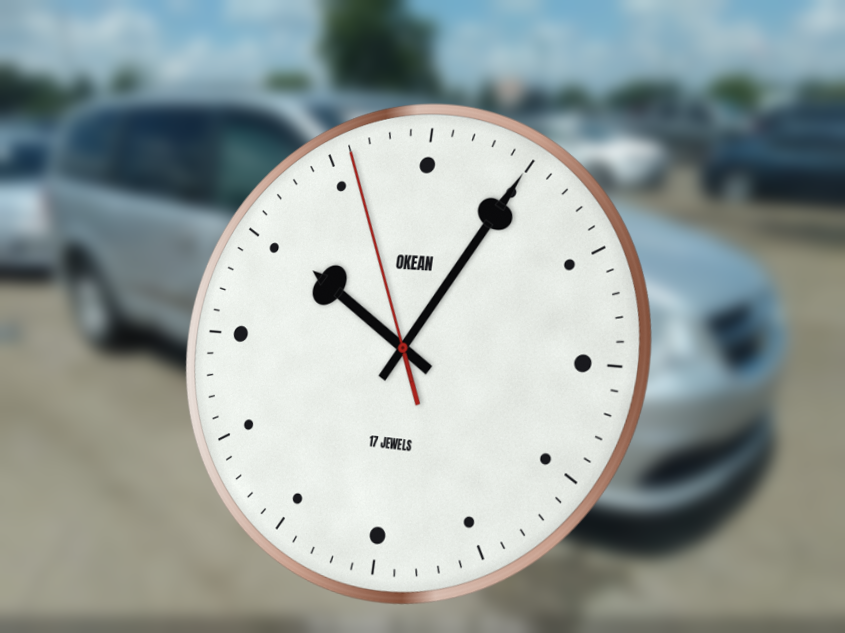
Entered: **10:04:56**
